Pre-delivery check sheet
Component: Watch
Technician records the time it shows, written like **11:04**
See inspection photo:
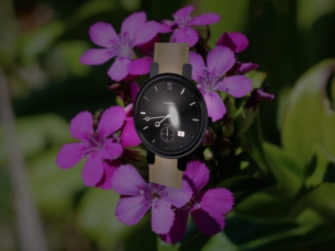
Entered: **7:43**
